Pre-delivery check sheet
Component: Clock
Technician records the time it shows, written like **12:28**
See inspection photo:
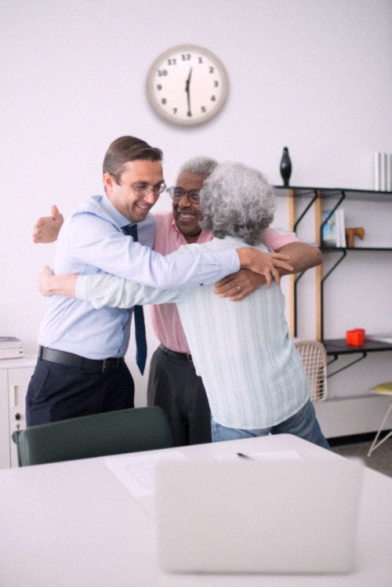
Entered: **12:30**
